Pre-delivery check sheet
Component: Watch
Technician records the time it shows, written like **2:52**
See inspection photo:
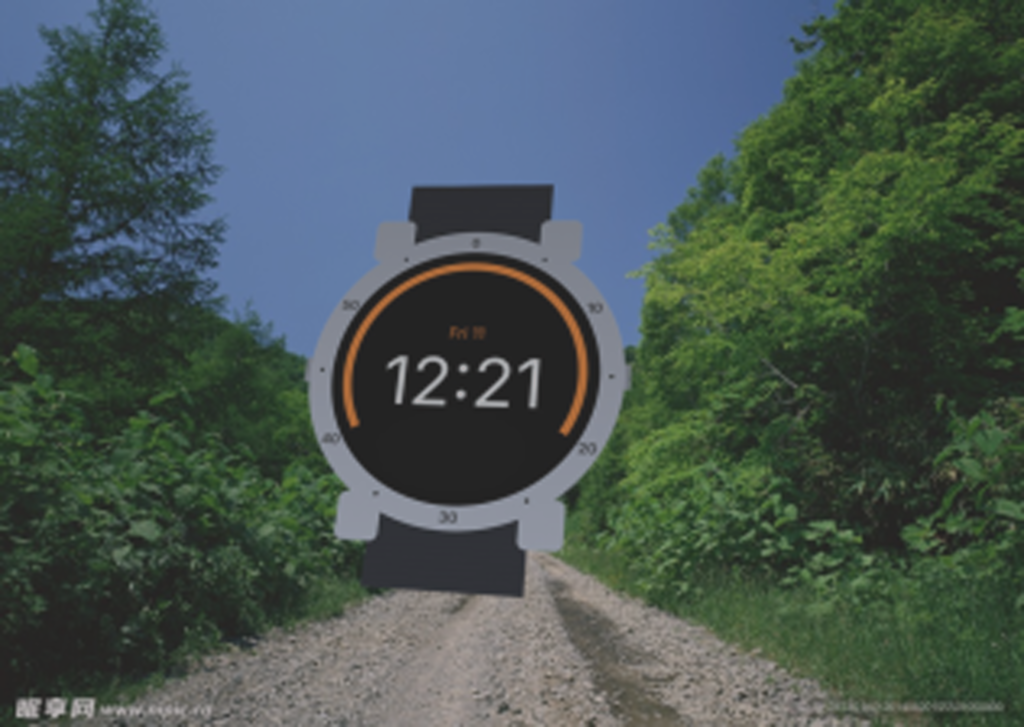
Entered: **12:21**
